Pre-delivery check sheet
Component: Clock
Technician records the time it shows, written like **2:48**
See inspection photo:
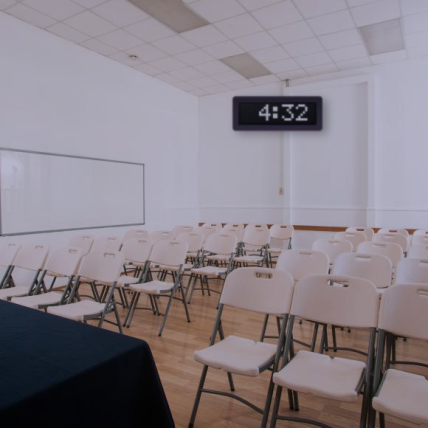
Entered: **4:32**
